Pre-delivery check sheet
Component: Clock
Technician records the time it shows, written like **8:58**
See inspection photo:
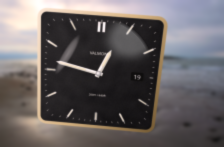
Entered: **12:47**
